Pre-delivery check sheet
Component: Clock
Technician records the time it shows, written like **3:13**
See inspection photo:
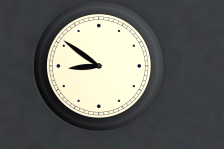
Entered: **8:51**
